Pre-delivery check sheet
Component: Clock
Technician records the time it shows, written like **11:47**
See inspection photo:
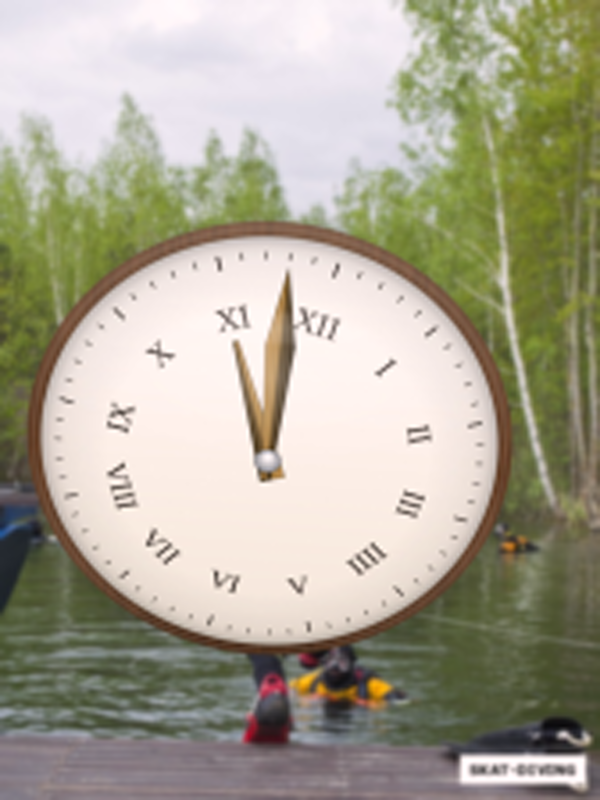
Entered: **10:58**
